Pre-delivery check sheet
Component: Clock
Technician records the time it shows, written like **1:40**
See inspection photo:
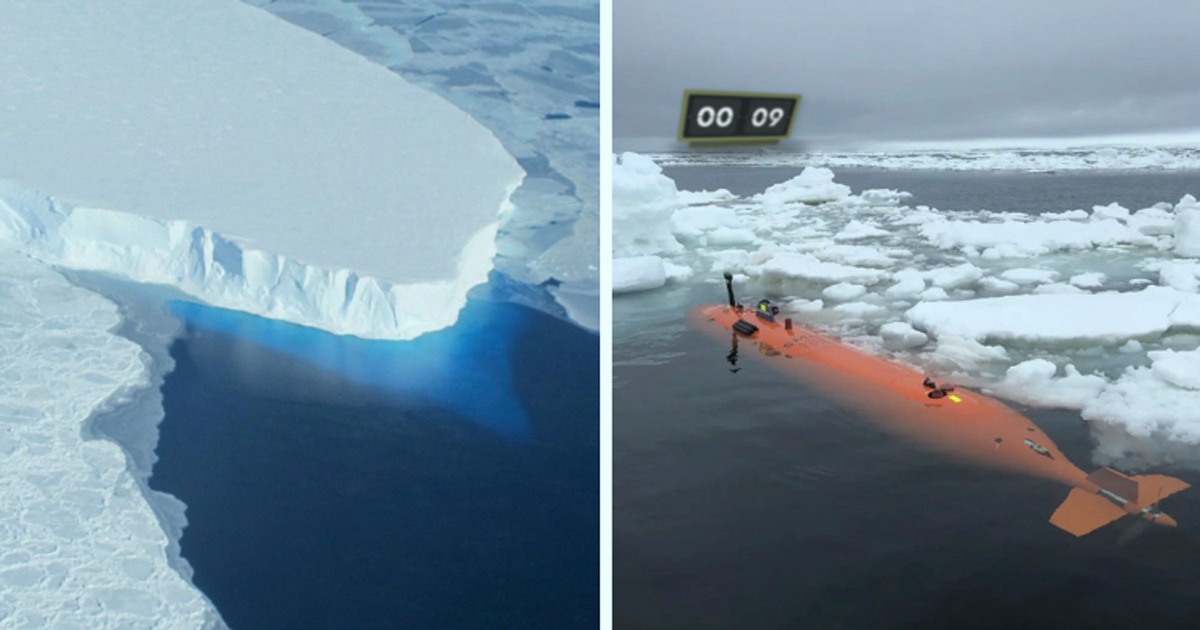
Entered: **0:09**
